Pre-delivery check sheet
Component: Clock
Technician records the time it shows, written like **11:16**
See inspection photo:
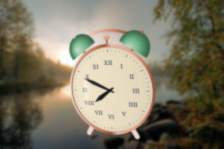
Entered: **7:49**
